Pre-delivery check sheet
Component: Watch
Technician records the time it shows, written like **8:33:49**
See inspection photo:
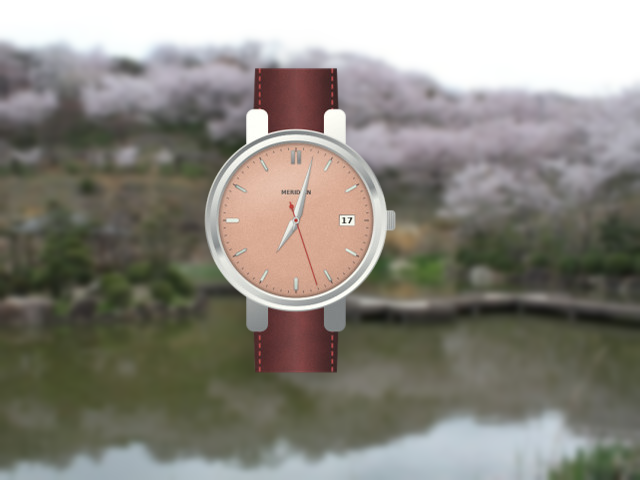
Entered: **7:02:27**
